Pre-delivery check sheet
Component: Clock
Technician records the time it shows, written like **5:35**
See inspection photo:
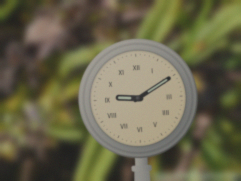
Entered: **9:10**
